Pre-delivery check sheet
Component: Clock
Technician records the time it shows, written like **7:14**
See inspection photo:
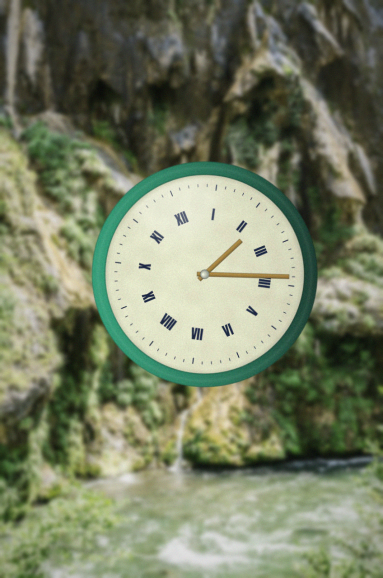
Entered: **2:19**
